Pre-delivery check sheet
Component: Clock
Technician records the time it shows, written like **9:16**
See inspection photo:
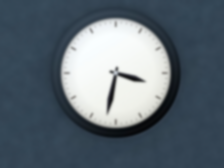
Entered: **3:32**
